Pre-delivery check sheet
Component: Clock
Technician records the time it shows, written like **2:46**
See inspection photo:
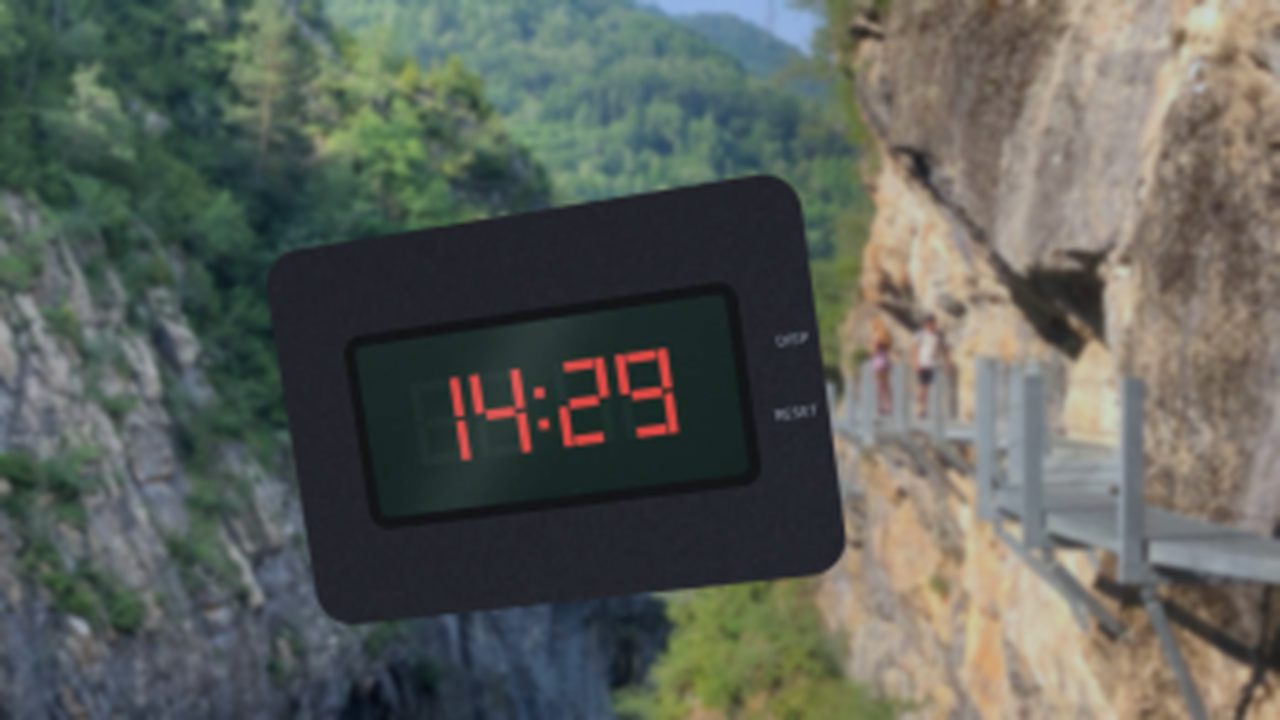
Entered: **14:29**
